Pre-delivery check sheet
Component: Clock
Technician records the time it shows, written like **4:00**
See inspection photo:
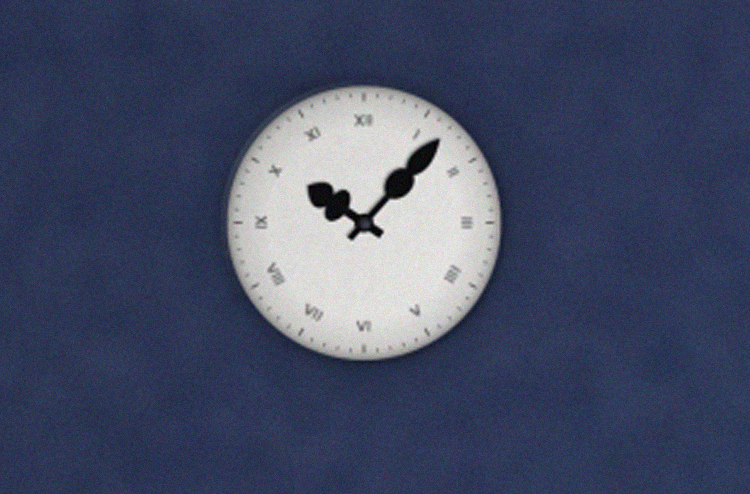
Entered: **10:07**
